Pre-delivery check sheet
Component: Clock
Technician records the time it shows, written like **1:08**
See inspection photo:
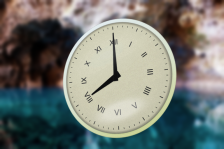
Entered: **8:00**
